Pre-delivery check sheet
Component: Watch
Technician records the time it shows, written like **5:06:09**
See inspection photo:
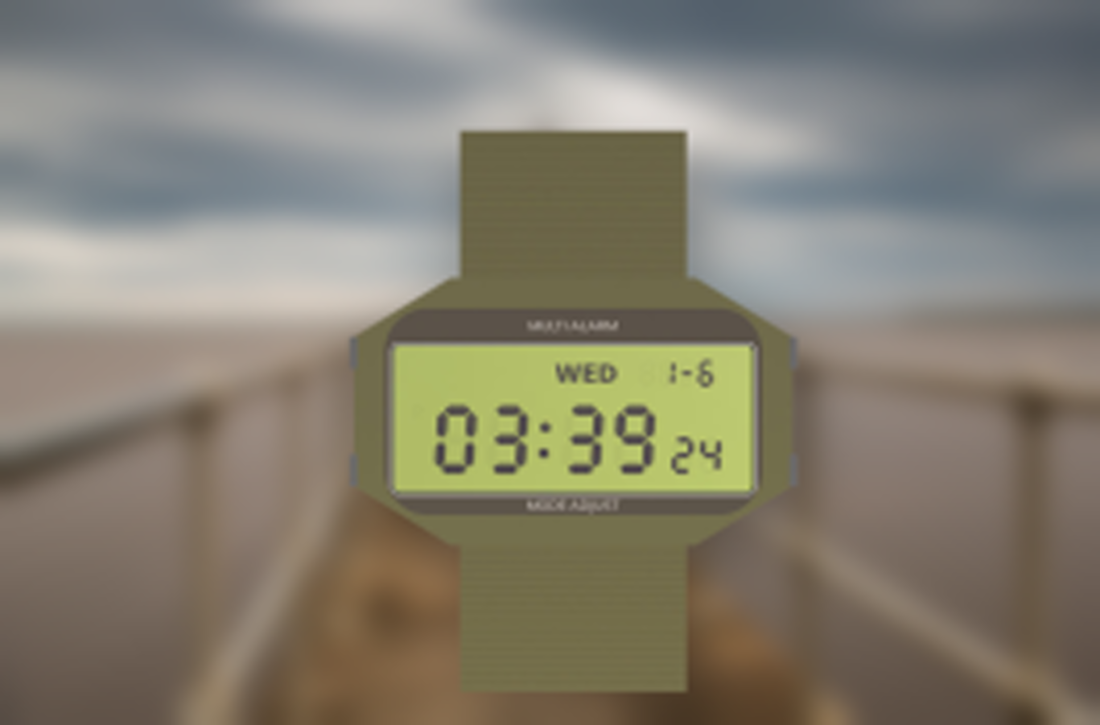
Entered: **3:39:24**
